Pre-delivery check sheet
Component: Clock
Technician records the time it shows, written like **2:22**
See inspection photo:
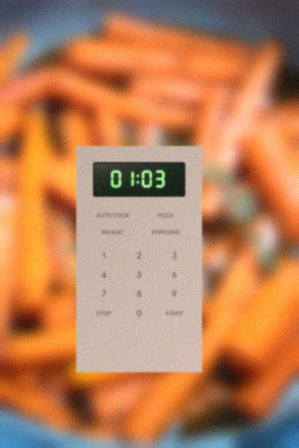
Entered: **1:03**
